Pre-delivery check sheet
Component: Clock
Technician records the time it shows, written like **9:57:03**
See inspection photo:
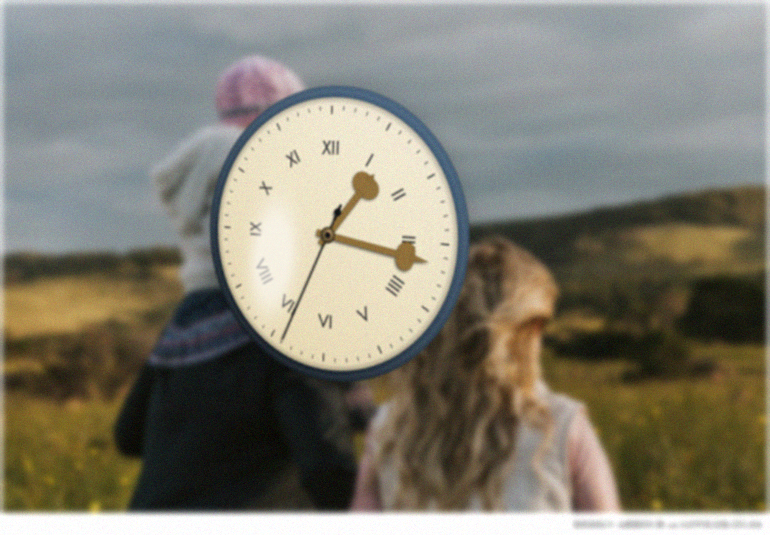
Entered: **1:16:34**
